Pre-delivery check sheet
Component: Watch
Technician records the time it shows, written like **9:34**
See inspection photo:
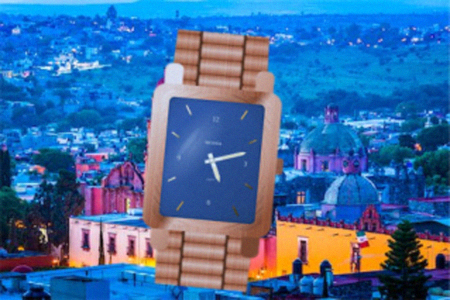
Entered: **5:12**
